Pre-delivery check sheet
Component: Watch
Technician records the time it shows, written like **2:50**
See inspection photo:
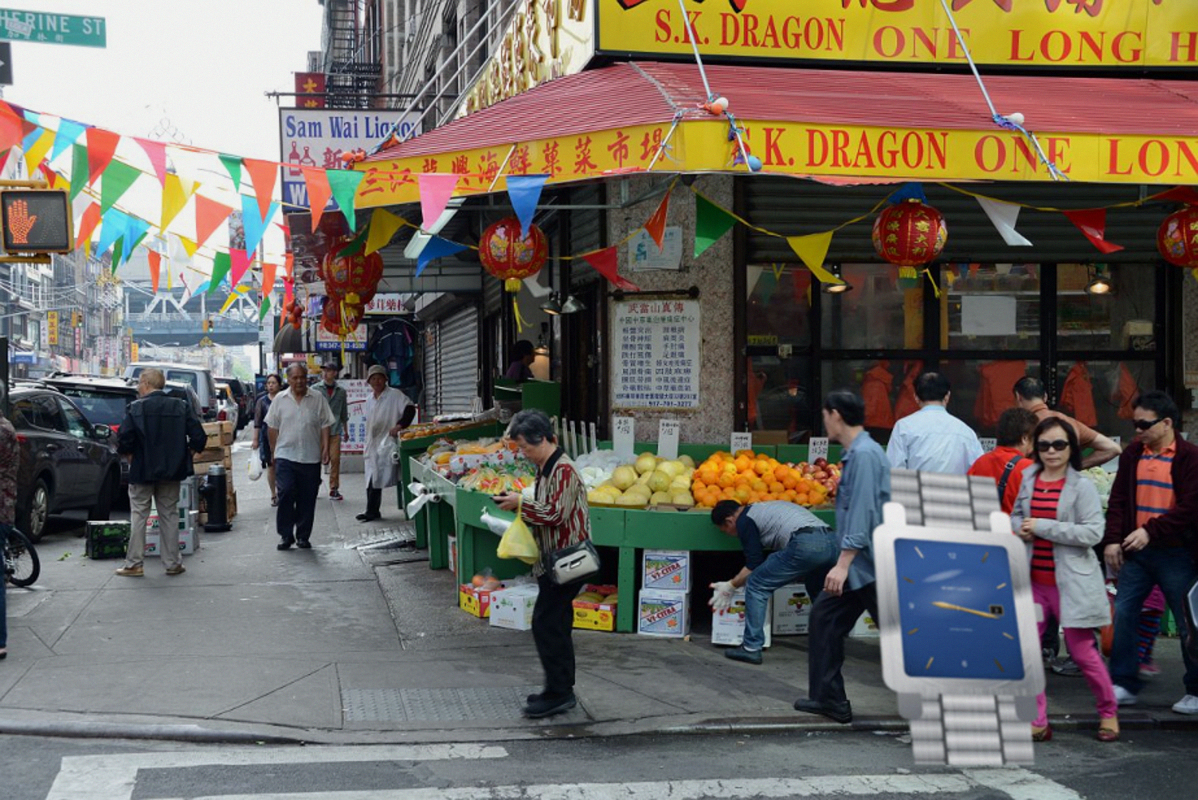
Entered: **9:17**
